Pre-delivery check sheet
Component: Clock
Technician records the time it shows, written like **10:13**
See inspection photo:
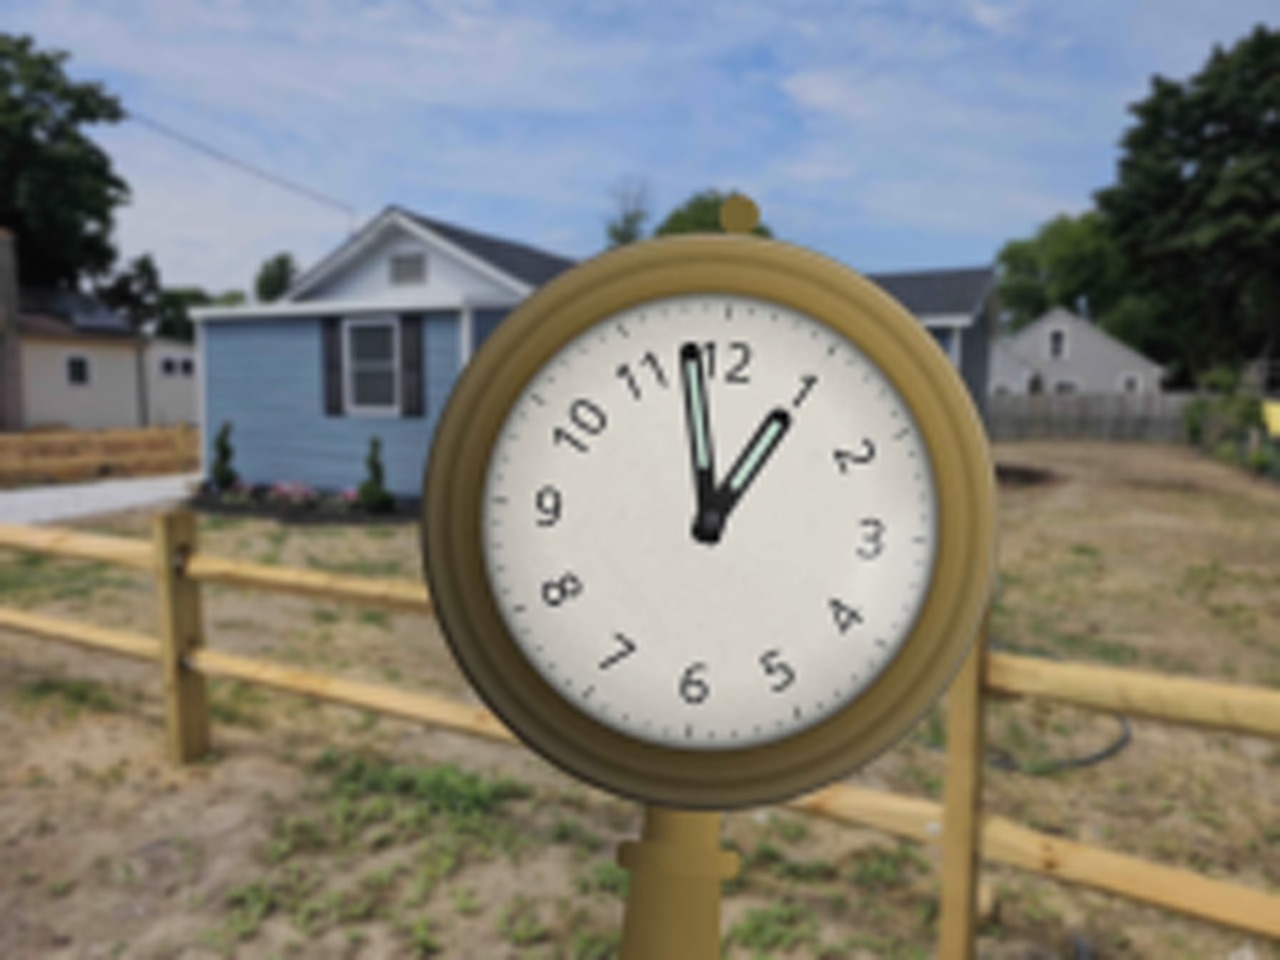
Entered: **12:58**
